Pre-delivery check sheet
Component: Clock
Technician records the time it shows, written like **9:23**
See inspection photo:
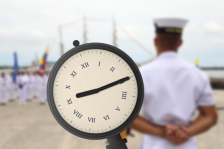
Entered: **9:15**
